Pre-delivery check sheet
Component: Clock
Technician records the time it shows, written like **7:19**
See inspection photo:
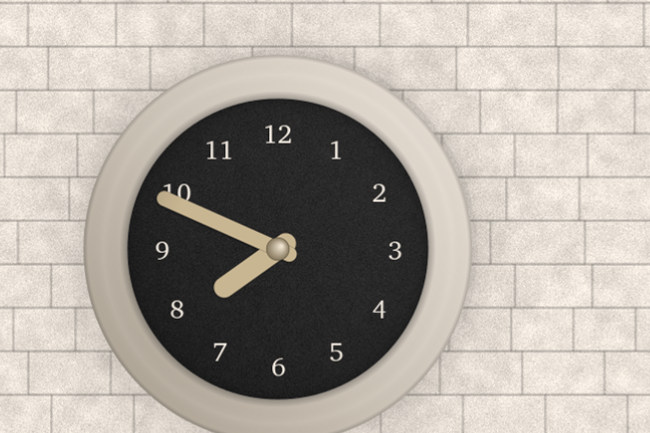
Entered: **7:49**
